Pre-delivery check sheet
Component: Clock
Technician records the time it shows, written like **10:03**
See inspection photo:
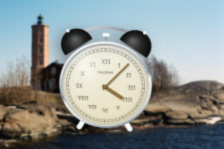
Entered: **4:07**
